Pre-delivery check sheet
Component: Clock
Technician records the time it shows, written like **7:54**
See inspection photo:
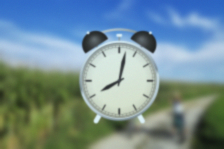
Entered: **8:02**
